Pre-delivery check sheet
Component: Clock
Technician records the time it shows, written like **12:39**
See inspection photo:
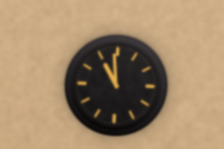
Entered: **10:59**
